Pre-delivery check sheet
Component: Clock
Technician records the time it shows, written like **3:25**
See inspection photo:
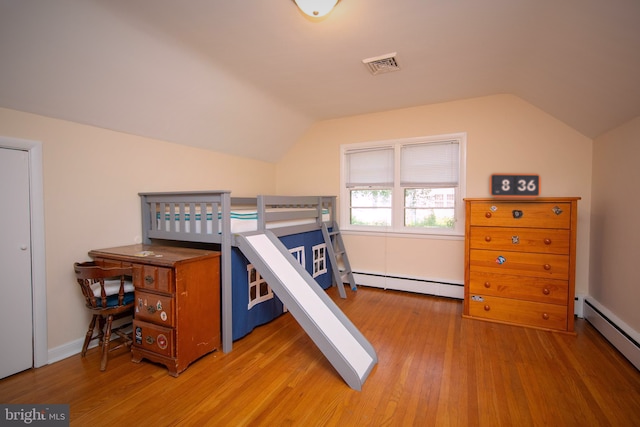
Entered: **8:36**
